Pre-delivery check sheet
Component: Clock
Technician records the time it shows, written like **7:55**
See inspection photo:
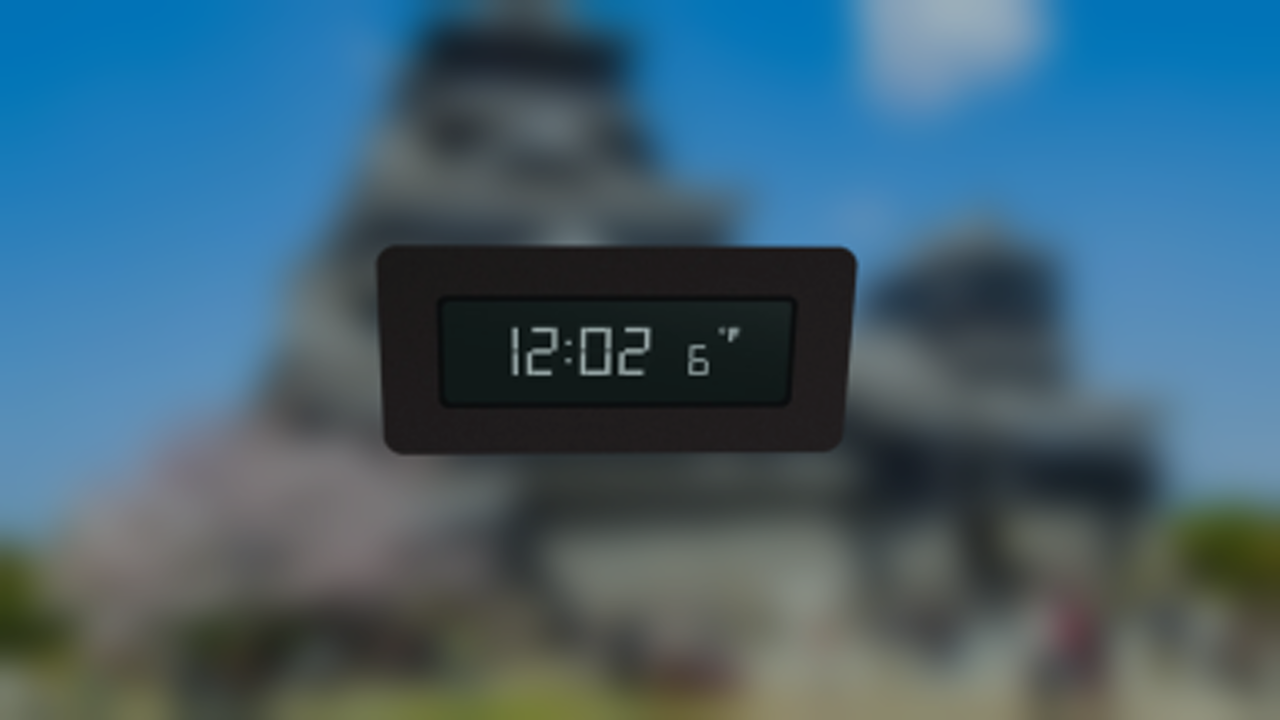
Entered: **12:02**
